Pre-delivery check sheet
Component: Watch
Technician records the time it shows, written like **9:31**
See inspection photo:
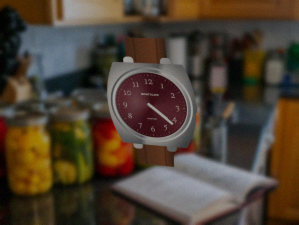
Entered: **4:22**
